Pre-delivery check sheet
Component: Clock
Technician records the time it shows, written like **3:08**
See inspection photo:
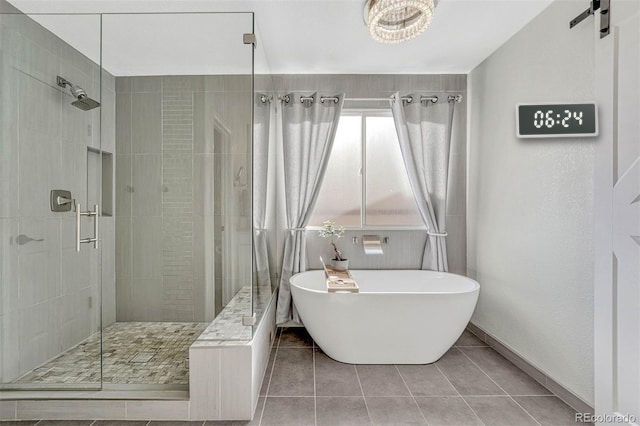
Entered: **6:24**
